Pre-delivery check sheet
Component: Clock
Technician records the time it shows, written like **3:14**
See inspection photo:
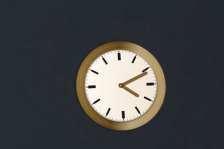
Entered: **4:11**
